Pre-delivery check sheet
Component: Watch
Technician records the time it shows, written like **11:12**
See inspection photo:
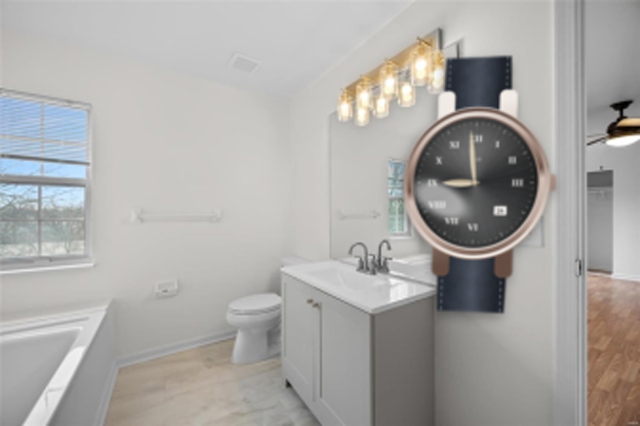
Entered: **8:59**
